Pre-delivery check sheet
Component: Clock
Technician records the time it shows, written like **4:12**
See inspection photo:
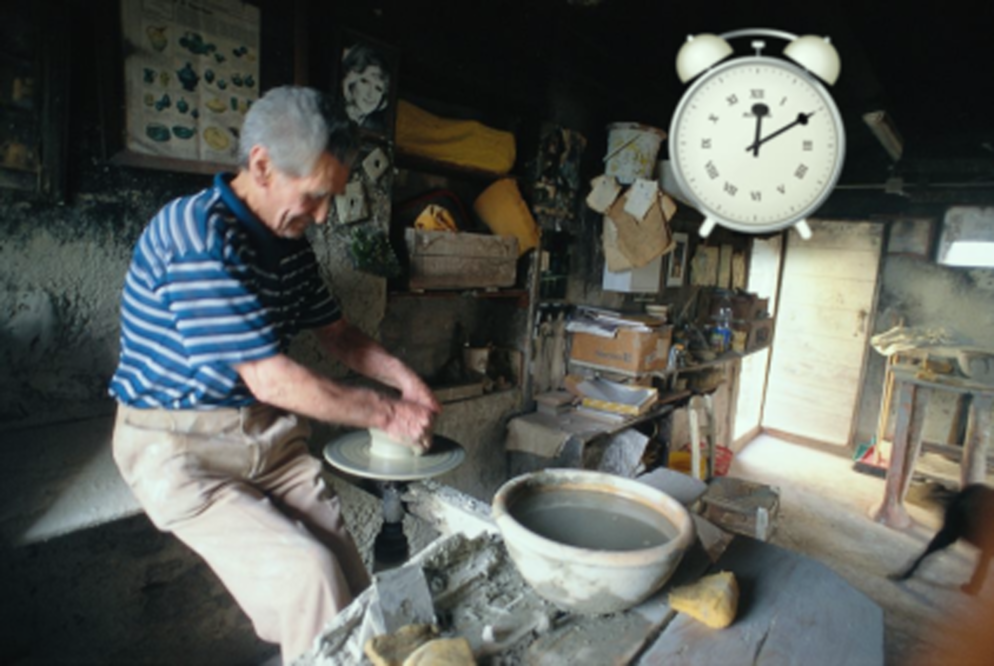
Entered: **12:10**
